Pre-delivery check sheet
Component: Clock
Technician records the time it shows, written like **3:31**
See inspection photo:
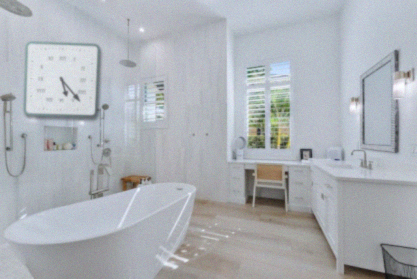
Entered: **5:23**
